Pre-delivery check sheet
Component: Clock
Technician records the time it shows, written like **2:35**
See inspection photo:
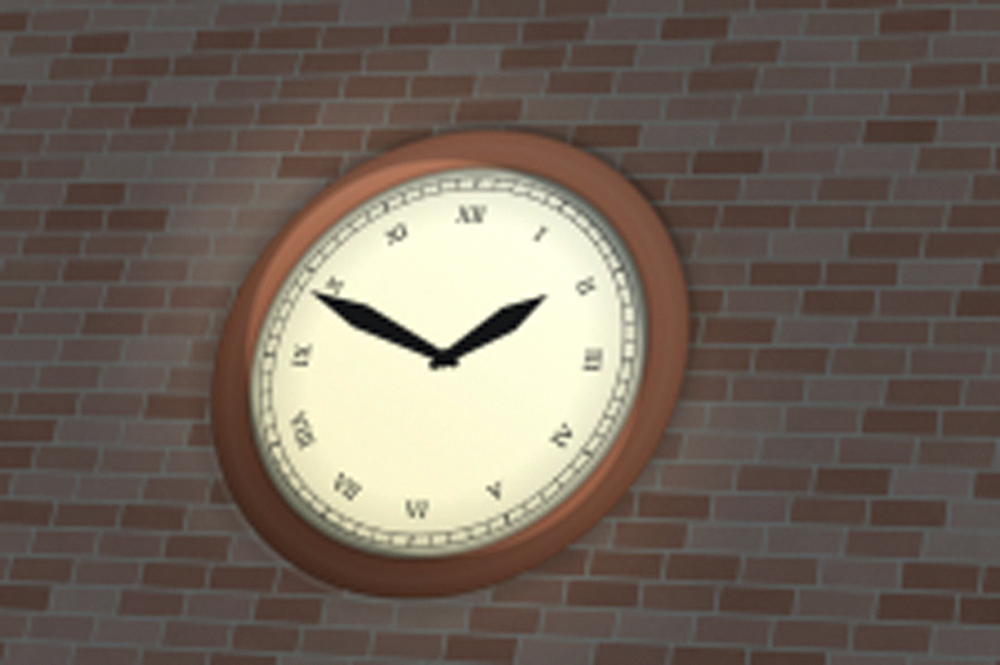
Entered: **1:49**
